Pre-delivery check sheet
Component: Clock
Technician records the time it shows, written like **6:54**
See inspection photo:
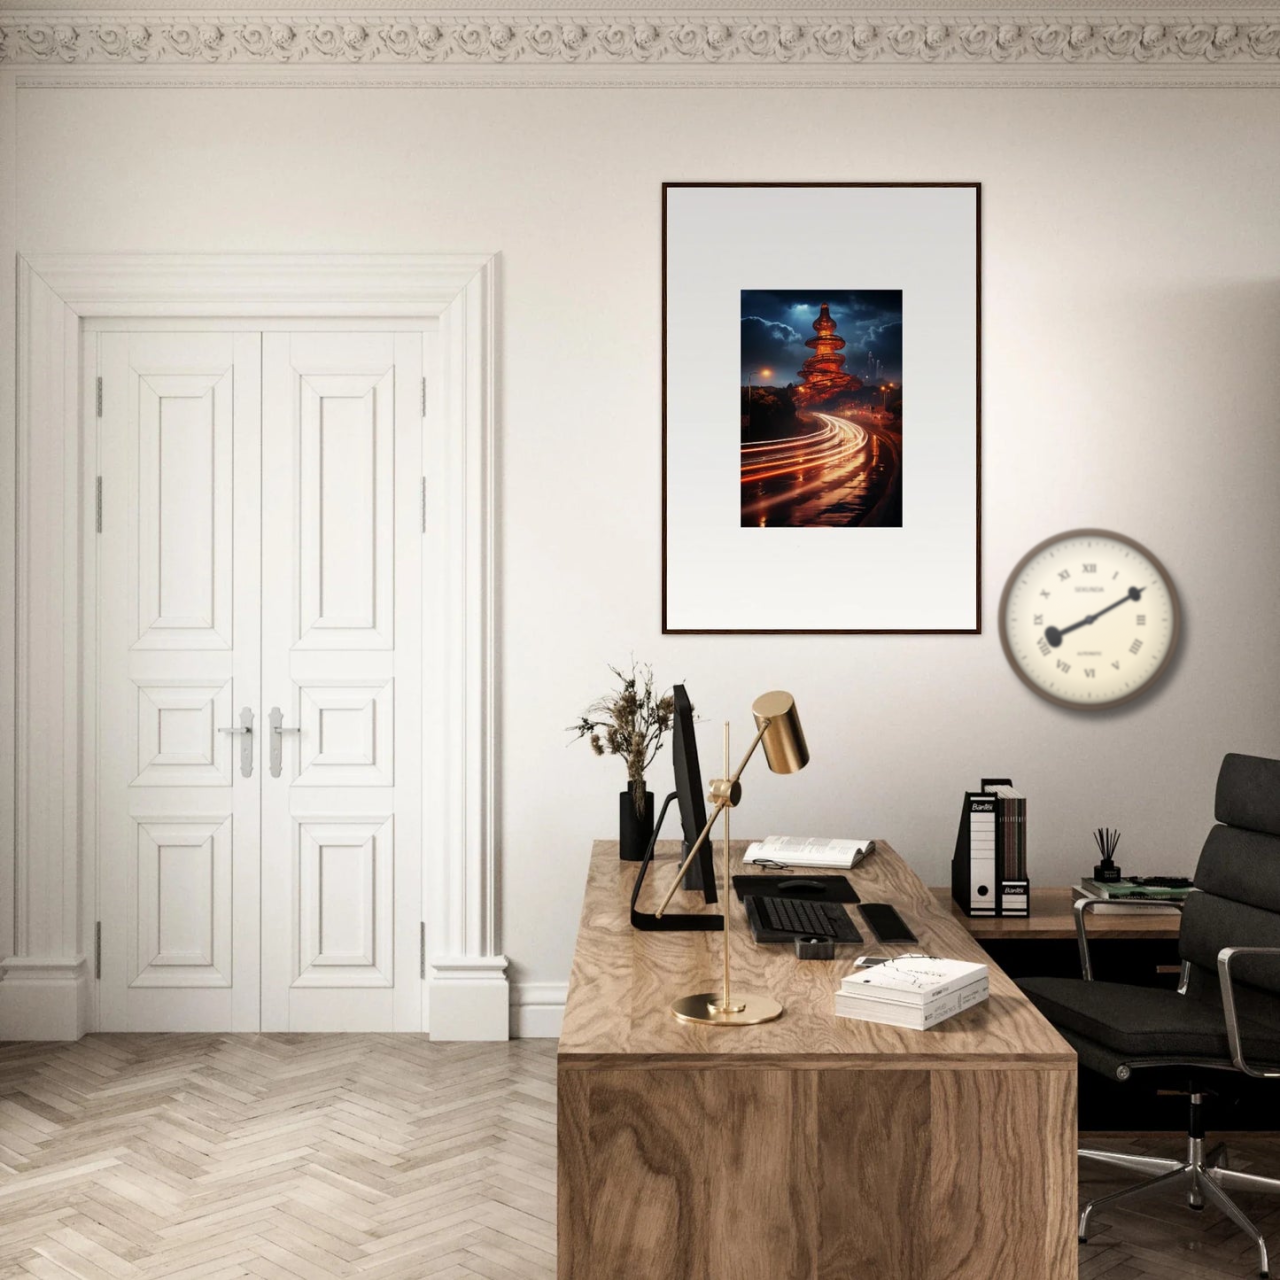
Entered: **8:10**
